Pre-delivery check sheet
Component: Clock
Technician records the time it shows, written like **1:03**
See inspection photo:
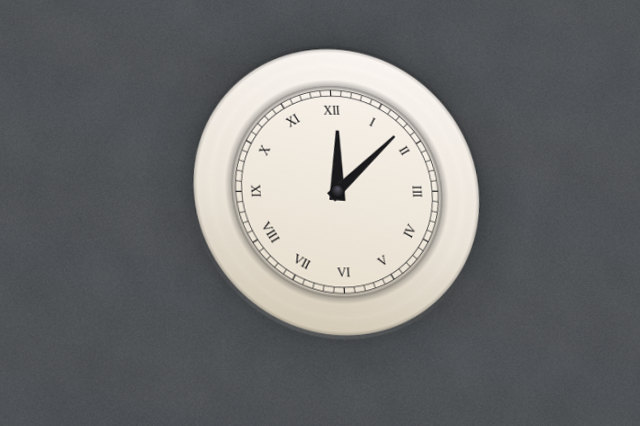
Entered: **12:08**
